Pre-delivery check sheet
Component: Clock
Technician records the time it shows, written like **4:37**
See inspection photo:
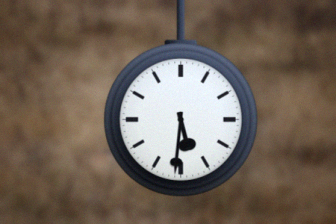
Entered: **5:31**
